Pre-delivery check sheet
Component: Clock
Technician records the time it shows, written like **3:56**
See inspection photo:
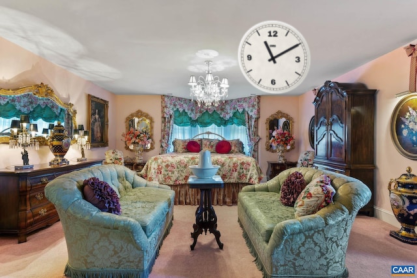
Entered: **11:10**
